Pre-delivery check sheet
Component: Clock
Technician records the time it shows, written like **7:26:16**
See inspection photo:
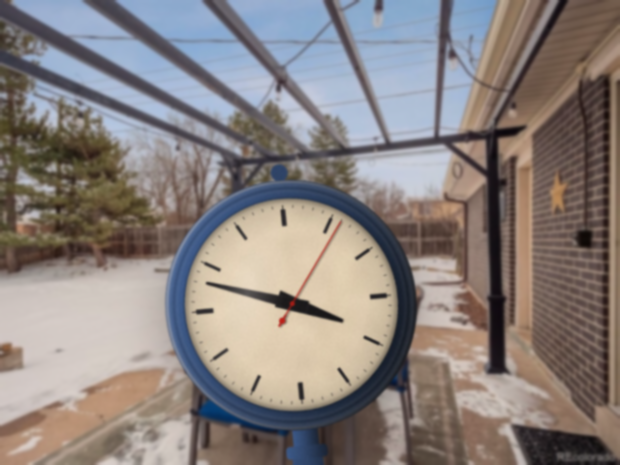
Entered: **3:48:06**
